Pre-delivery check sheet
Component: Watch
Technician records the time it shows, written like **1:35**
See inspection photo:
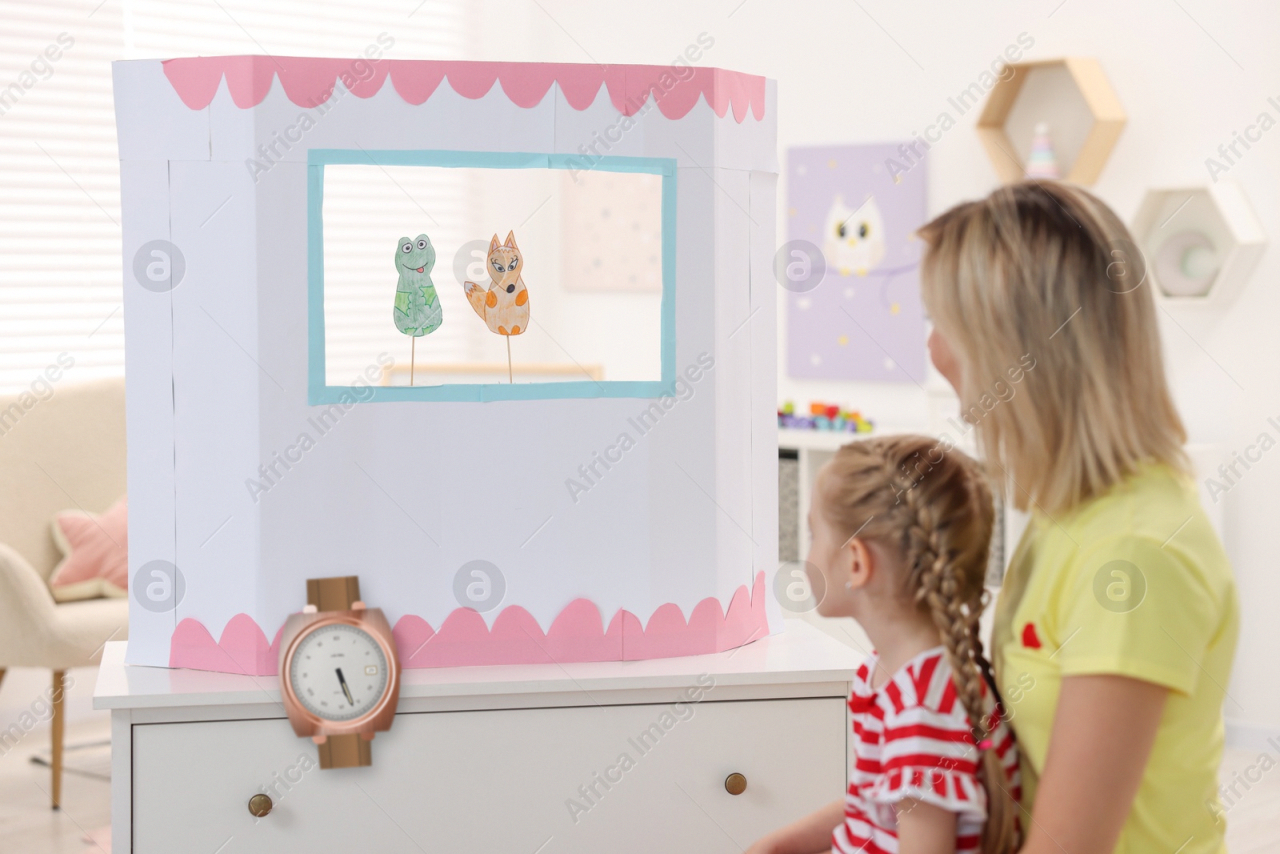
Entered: **5:27**
